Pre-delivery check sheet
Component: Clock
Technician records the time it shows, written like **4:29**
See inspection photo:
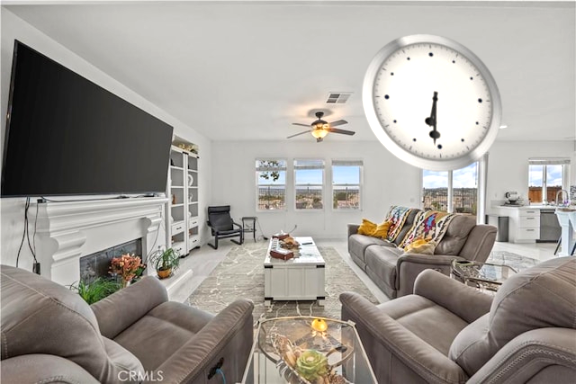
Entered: **6:31**
